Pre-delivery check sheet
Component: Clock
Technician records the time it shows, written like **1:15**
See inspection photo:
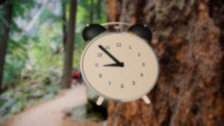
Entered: **8:53**
